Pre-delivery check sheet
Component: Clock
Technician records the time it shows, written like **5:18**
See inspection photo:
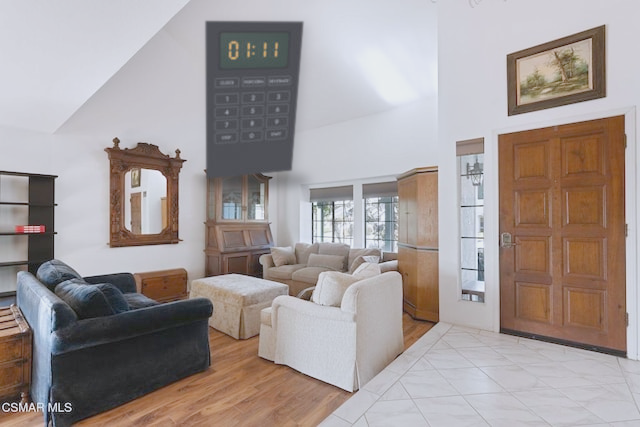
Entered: **1:11**
